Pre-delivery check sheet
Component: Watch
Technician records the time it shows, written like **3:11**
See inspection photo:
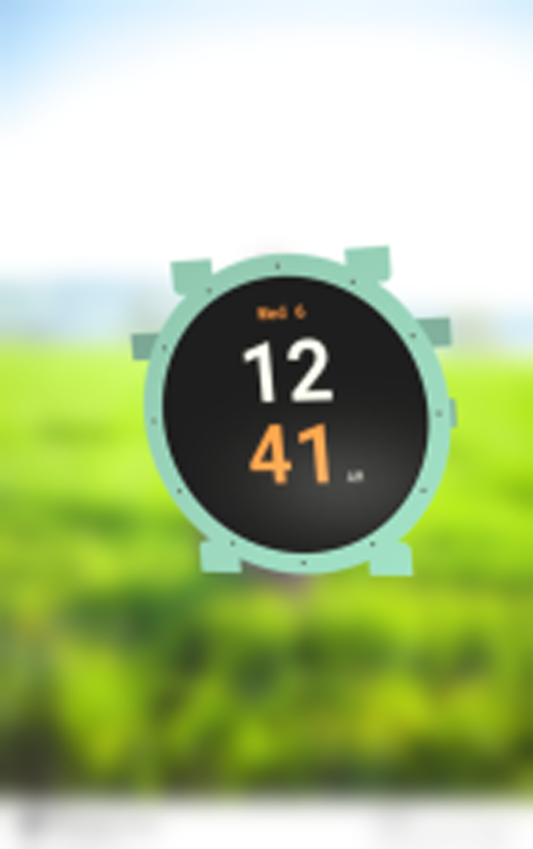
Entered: **12:41**
